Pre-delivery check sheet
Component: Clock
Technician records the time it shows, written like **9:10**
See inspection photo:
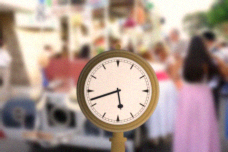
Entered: **5:42**
